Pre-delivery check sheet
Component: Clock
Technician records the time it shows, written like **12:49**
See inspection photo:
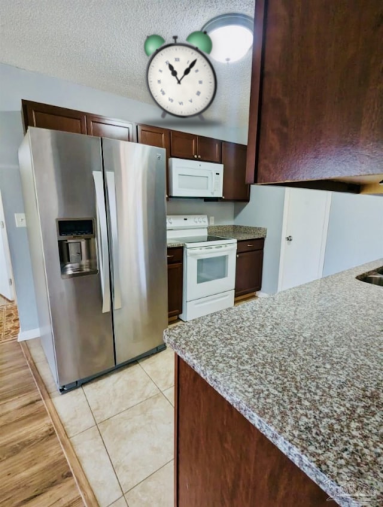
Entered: **11:07**
